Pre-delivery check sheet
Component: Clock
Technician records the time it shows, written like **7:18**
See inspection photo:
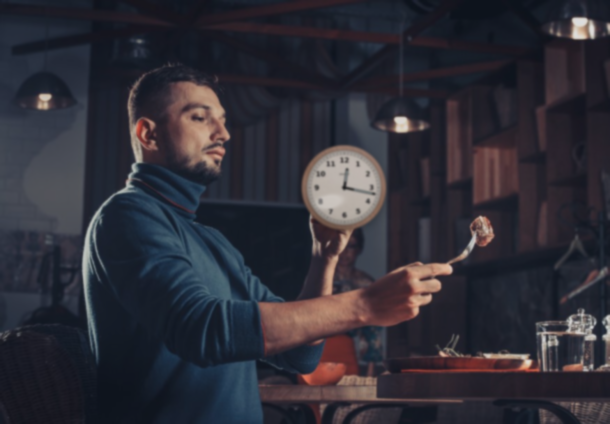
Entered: **12:17**
